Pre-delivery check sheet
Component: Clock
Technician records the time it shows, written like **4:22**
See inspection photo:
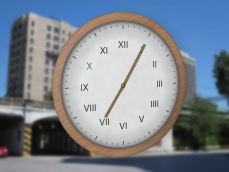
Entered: **7:05**
